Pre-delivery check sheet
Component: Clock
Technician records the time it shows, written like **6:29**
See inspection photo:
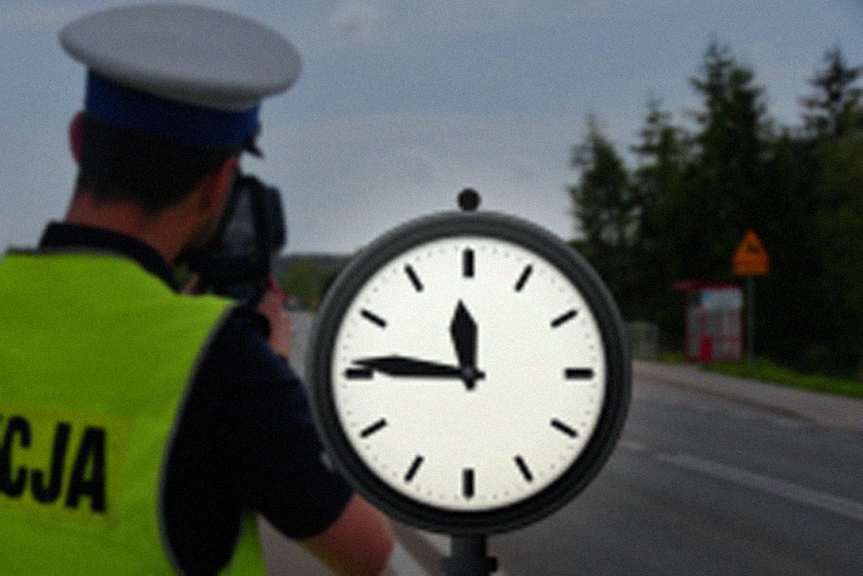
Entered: **11:46**
